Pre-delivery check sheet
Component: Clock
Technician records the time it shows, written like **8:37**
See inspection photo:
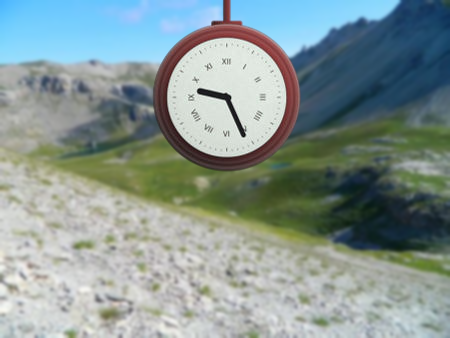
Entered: **9:26**
